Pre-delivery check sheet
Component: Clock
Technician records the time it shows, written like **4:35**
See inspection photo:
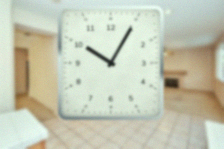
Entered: **10:05**
